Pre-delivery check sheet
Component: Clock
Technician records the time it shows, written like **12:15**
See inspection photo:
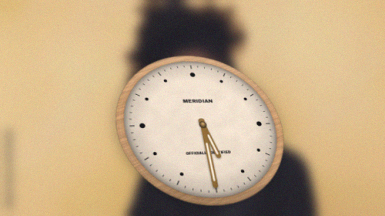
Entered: **5:30**
